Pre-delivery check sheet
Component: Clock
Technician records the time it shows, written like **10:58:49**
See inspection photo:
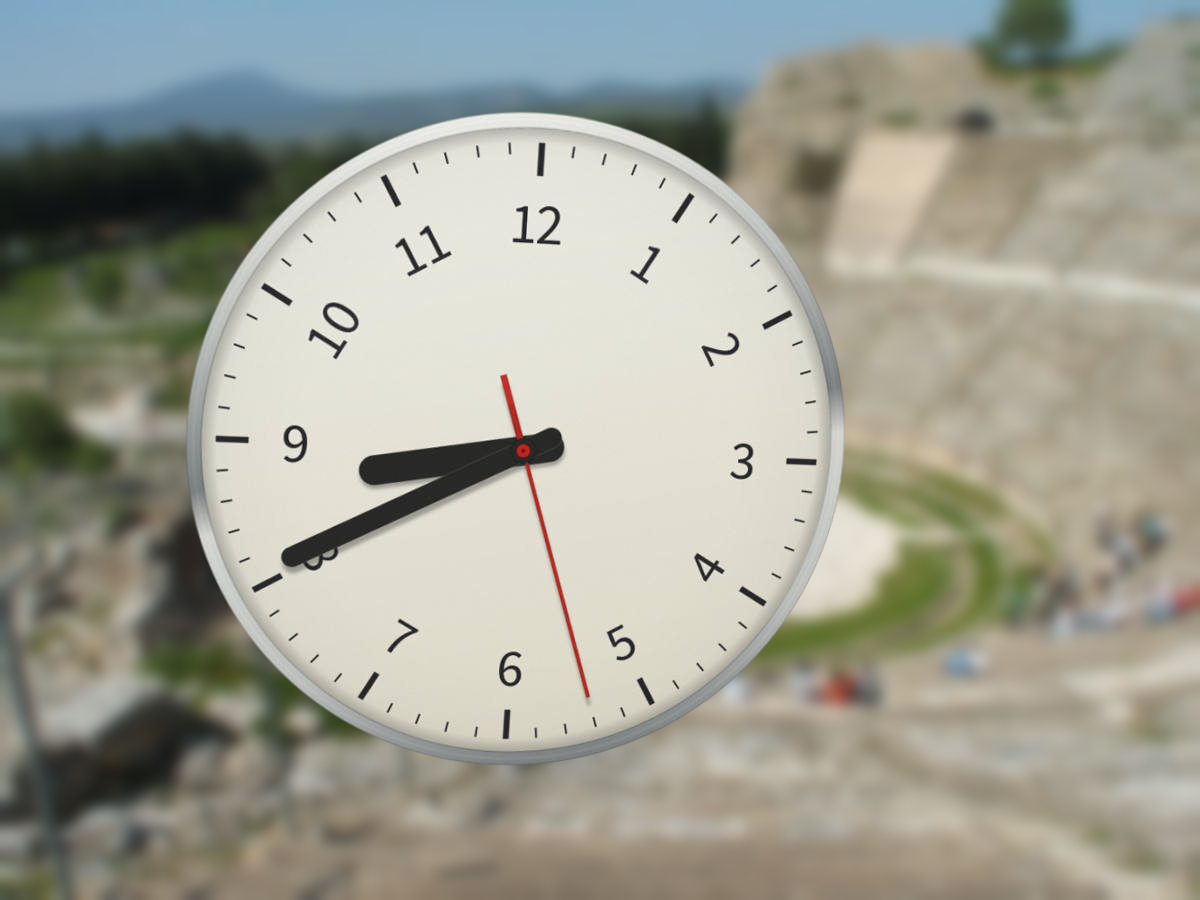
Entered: **8:40:27**
